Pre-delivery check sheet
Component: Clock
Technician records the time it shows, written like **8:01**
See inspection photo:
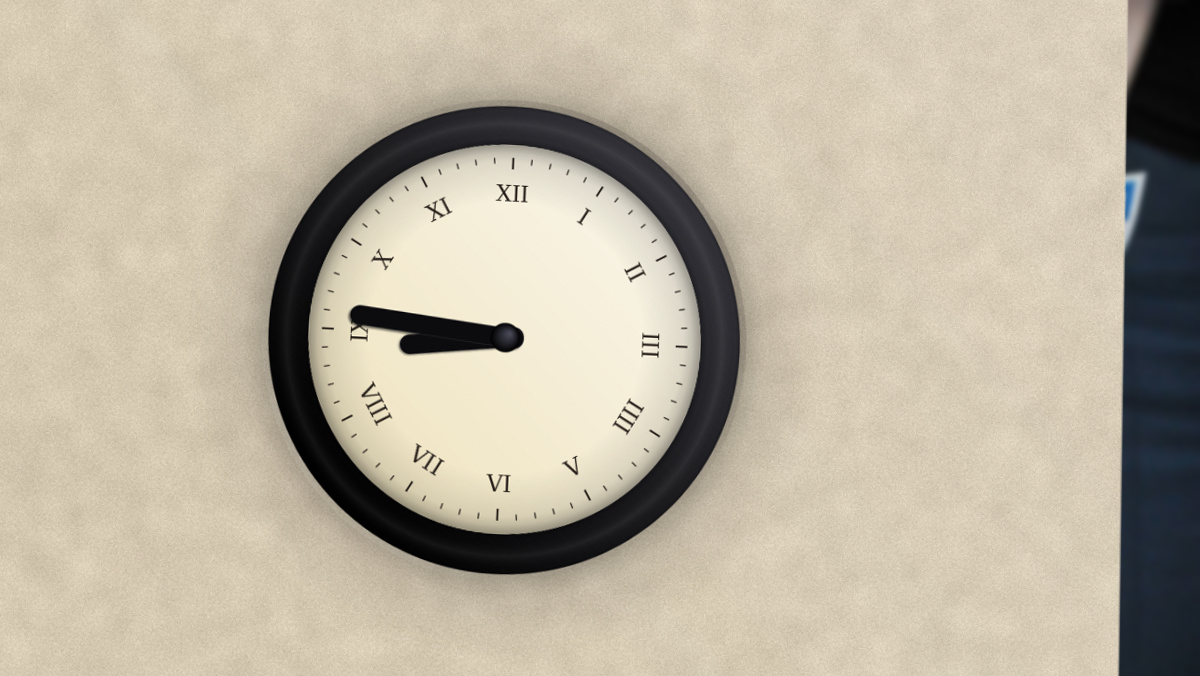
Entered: **8:46**
